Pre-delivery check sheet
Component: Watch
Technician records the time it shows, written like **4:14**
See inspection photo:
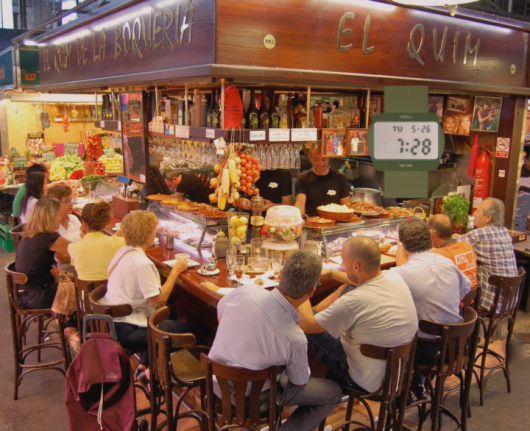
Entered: **7:28**
